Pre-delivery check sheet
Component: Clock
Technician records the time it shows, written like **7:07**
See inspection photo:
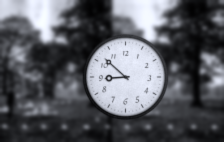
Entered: **8:52**
